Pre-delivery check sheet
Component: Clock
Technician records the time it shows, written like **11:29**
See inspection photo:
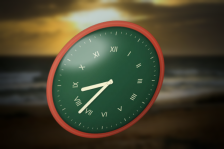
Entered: **8:37**
